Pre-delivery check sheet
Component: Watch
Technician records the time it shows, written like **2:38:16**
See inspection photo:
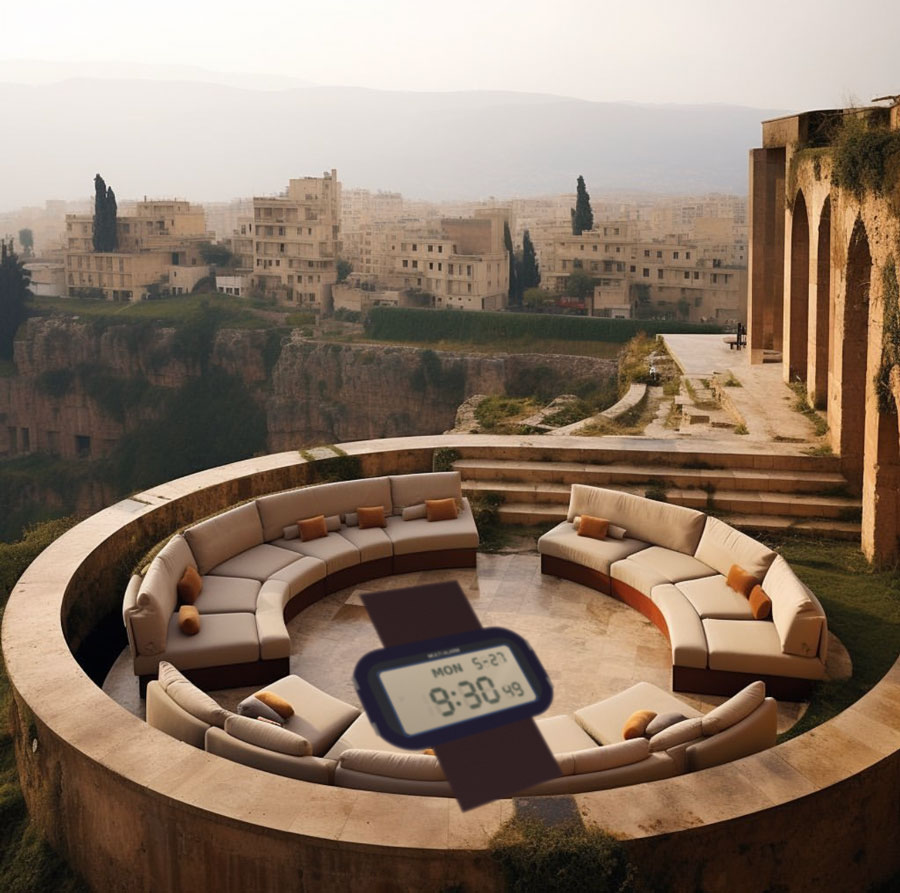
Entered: **9:30:49**
